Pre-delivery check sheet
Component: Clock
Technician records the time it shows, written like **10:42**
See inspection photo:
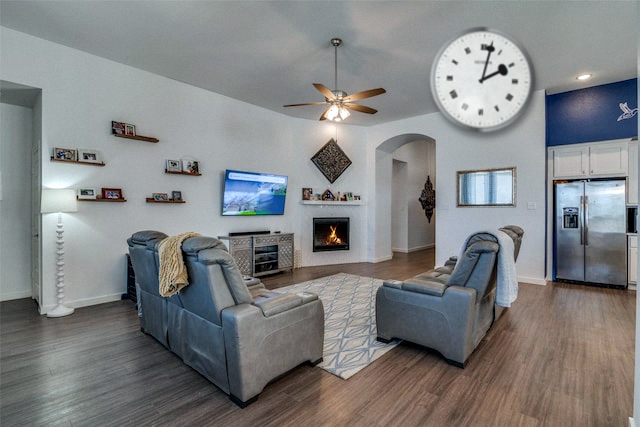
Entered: **2:02**
